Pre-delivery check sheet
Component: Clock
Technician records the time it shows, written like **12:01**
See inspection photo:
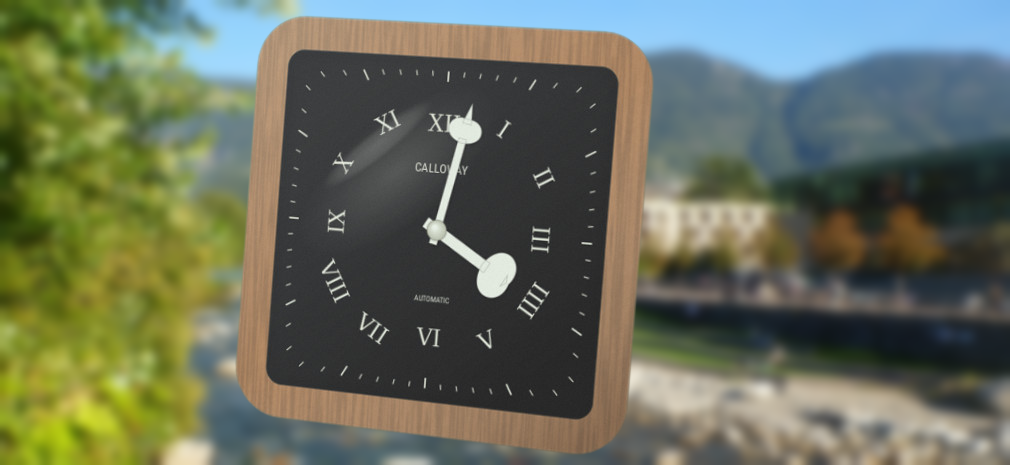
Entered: **4:02**
